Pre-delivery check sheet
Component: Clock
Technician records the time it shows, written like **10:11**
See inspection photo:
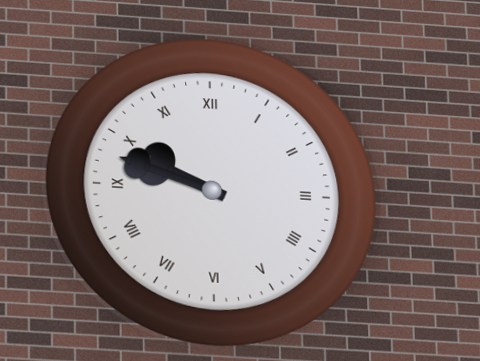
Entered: **9:48**
